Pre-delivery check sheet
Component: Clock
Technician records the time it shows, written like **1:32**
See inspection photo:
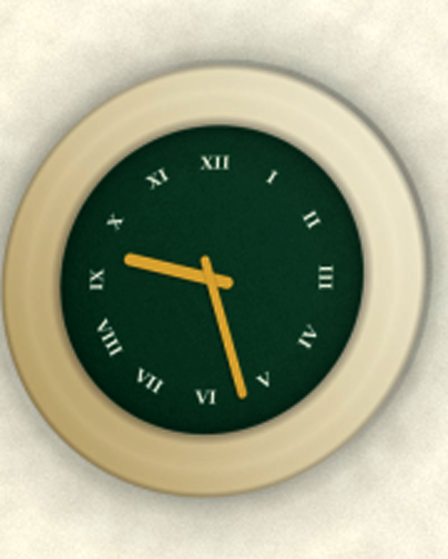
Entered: **9:27**
